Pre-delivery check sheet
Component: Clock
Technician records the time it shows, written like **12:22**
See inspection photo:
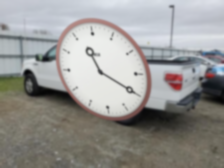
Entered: **11:20**
